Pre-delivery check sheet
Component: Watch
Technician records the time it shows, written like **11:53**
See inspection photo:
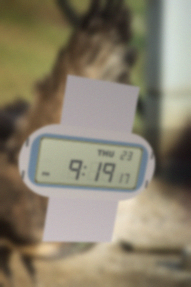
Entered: **9:19**
